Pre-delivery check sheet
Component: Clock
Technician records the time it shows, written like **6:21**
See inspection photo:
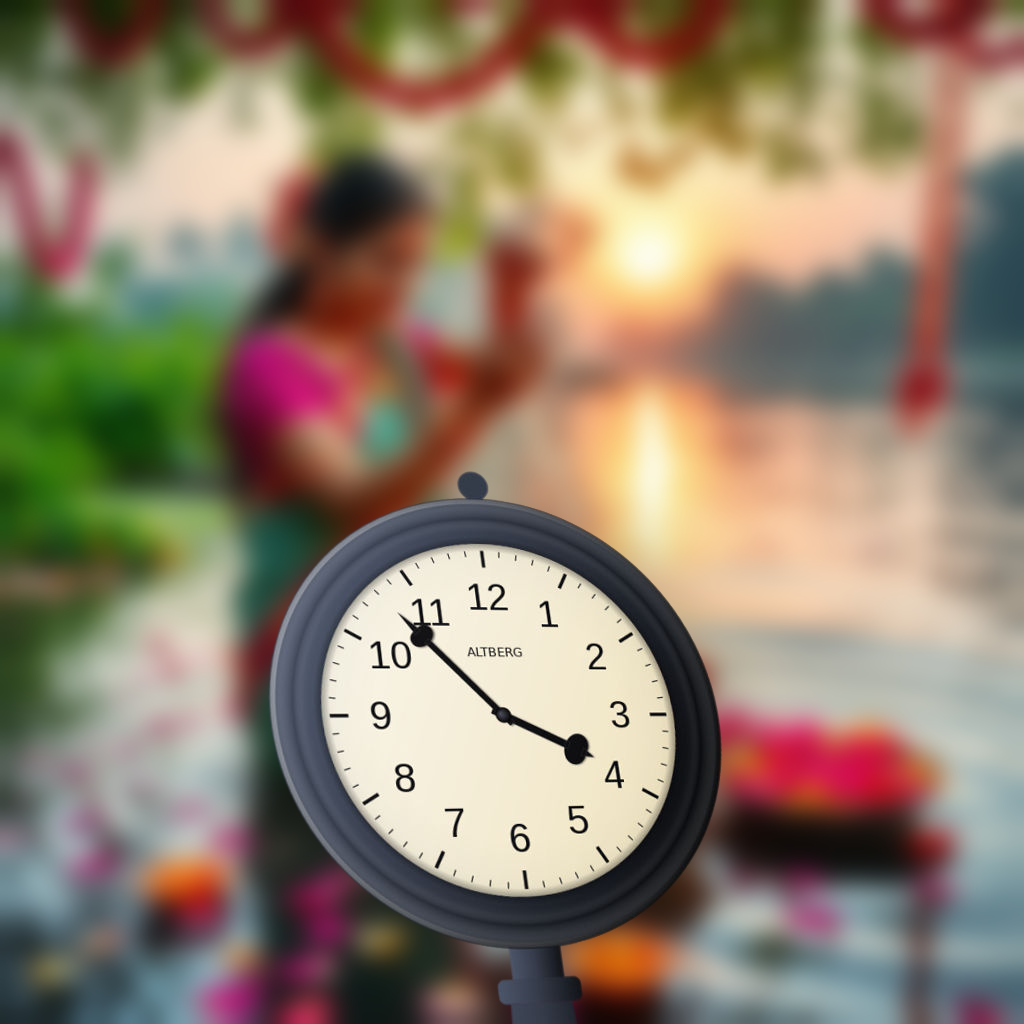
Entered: **3:53**
